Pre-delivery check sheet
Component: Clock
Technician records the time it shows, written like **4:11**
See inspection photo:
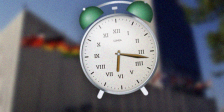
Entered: **6:17**
